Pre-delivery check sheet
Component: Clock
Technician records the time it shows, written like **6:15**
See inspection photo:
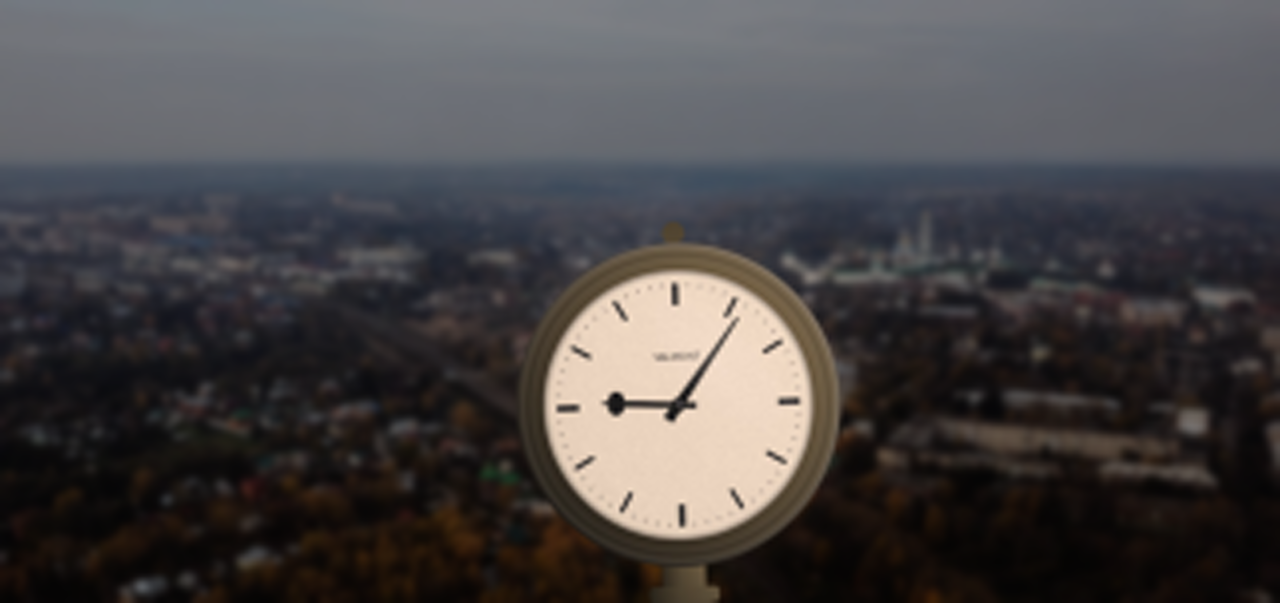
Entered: **9:06**
